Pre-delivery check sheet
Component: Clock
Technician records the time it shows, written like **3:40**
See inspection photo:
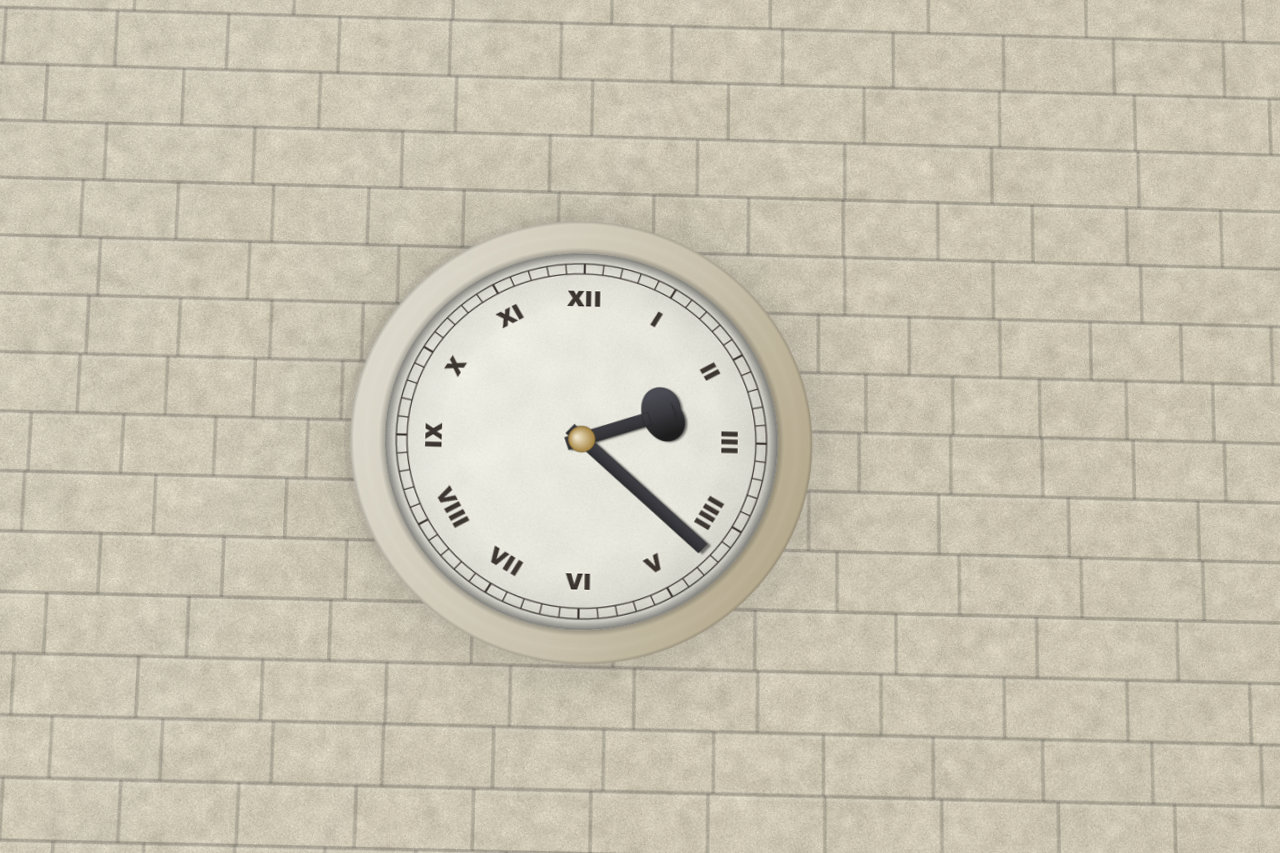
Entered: **2:22**
